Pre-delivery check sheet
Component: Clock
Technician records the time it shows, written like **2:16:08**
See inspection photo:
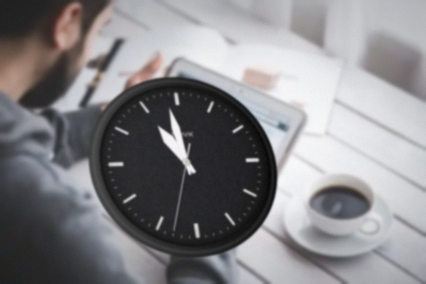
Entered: **10:58:33**
